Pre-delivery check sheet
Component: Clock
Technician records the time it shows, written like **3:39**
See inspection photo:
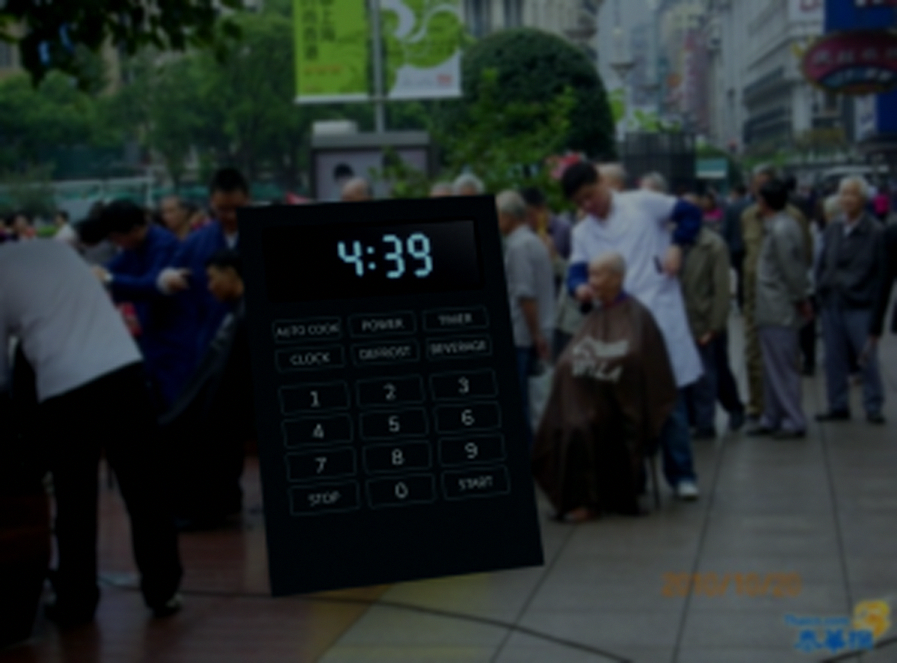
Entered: **4:39**
